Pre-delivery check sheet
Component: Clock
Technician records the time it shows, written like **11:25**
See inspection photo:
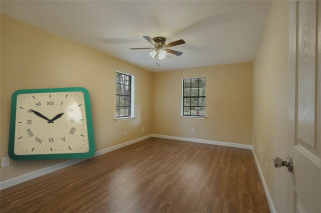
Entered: **1:51**
